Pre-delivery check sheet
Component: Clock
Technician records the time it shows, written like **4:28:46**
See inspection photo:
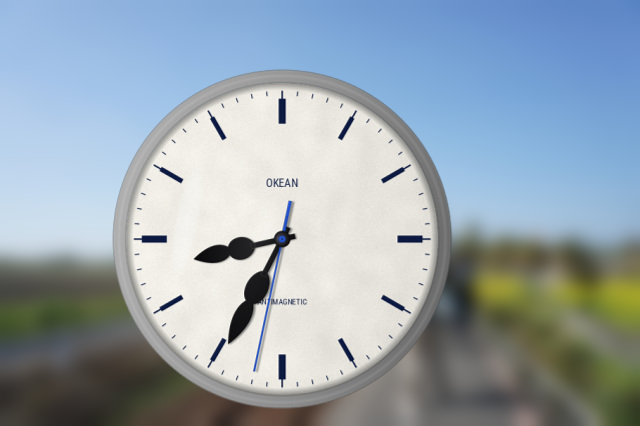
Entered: **8:34:32**
